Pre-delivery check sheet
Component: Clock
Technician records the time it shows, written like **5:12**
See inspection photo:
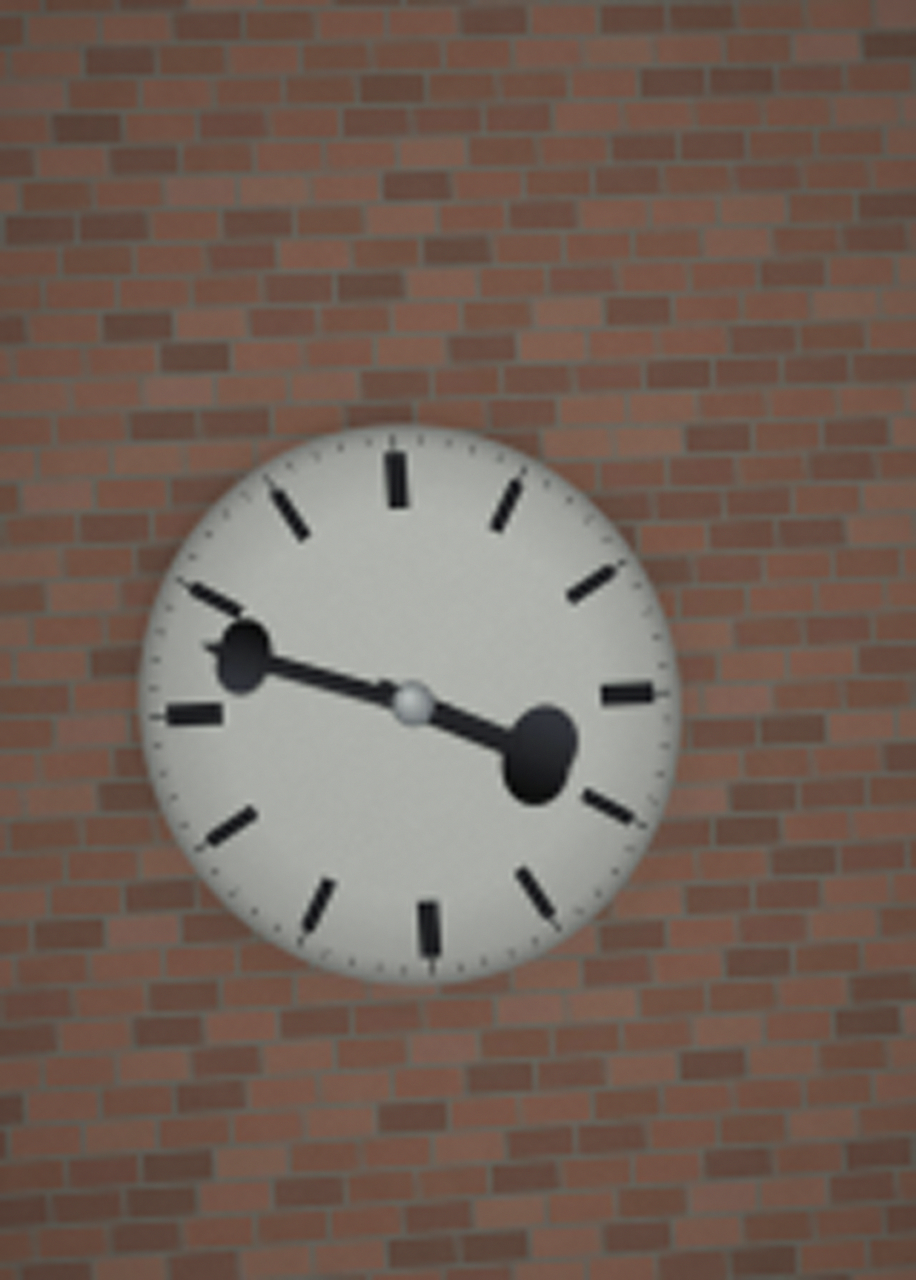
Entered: **3:48**
